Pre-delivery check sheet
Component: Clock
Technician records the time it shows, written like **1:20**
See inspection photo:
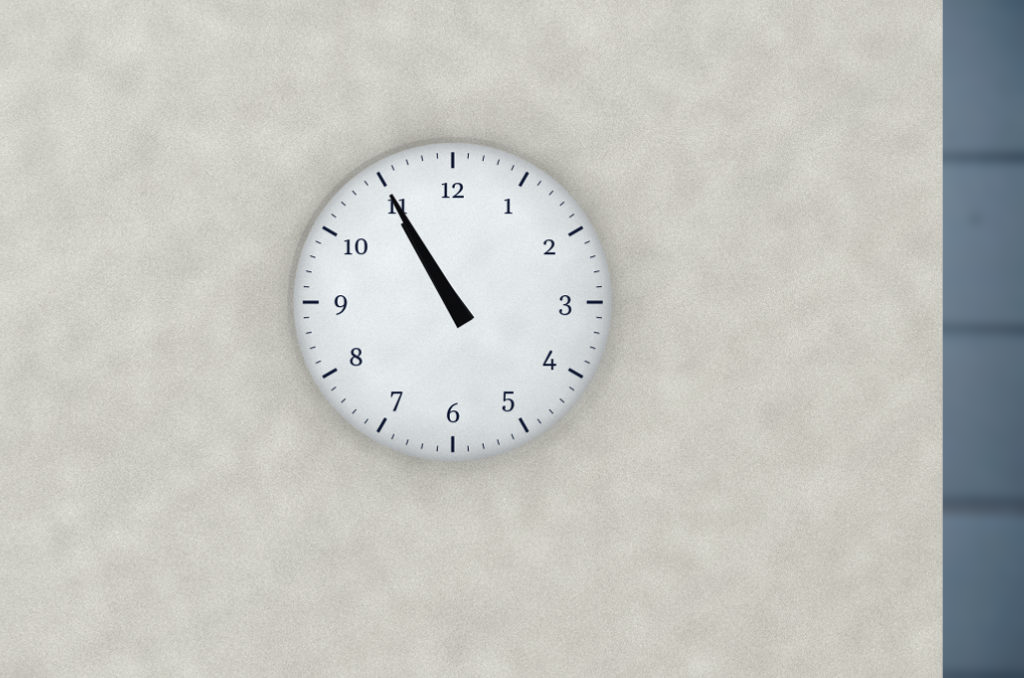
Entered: **10:55**
